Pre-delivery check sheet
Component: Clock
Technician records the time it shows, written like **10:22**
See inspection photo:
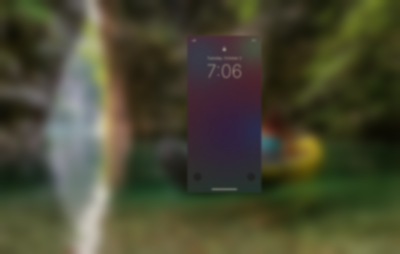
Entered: **7:06**
